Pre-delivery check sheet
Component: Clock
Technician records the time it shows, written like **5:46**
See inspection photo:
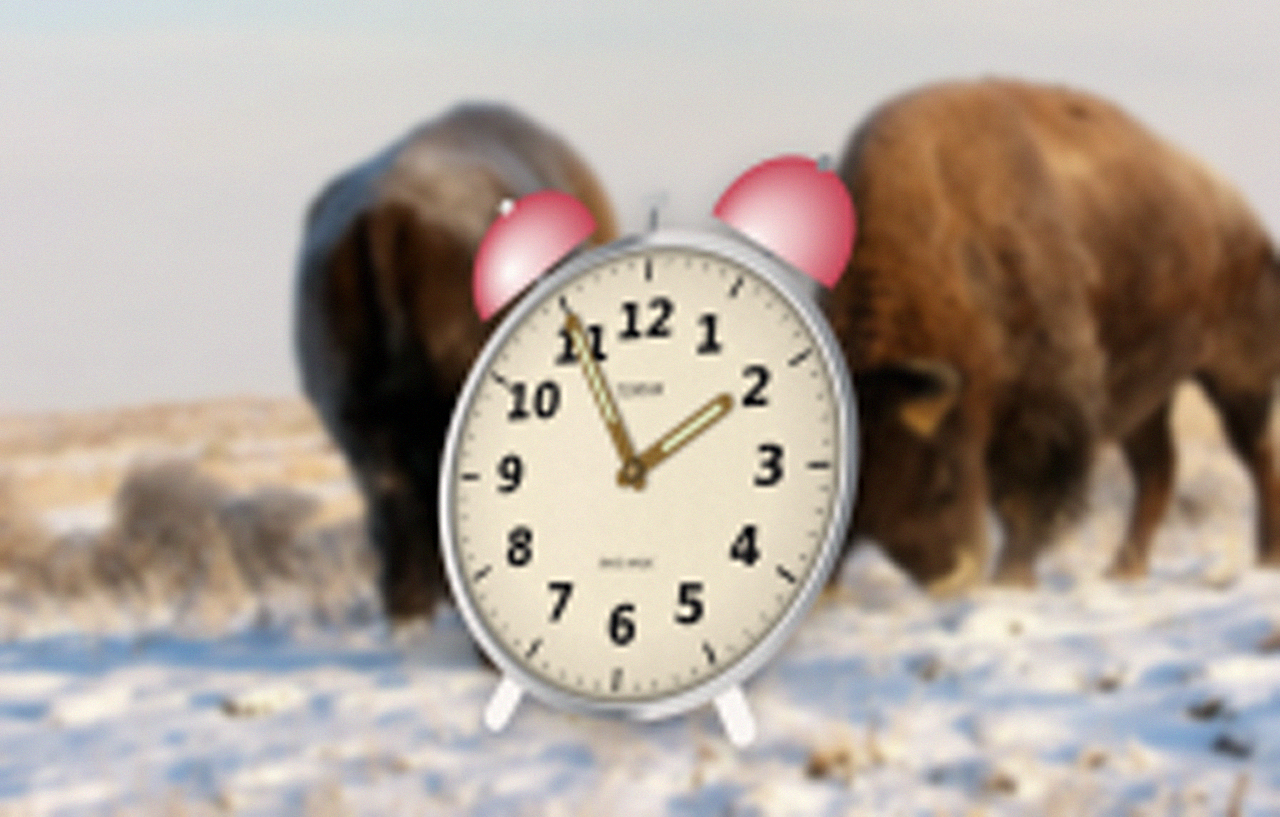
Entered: **1:55**
